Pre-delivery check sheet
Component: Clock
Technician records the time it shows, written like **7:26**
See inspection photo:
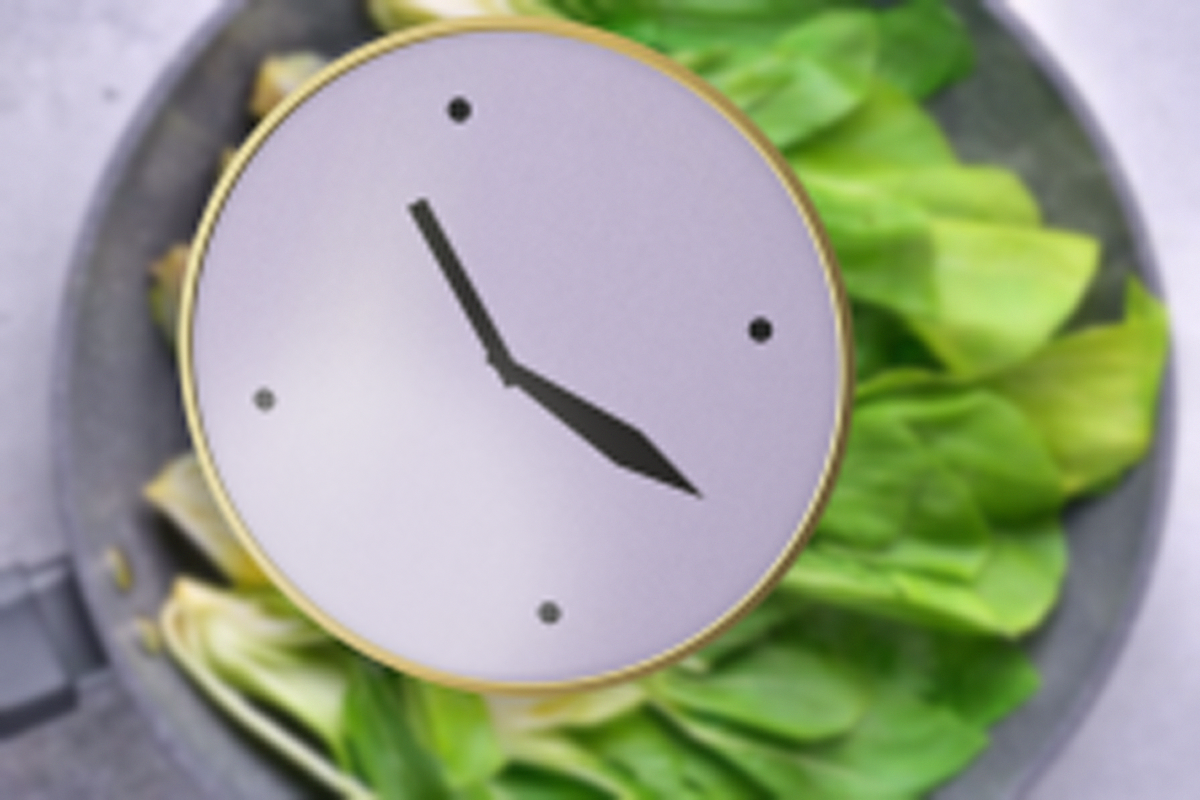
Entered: **11:22**
